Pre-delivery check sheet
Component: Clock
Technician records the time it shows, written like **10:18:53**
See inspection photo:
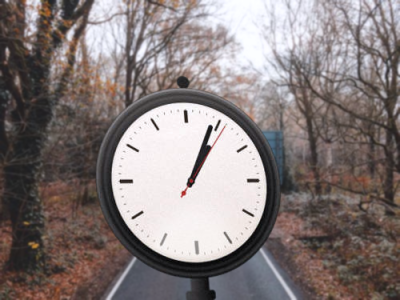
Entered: **1:04:06**
